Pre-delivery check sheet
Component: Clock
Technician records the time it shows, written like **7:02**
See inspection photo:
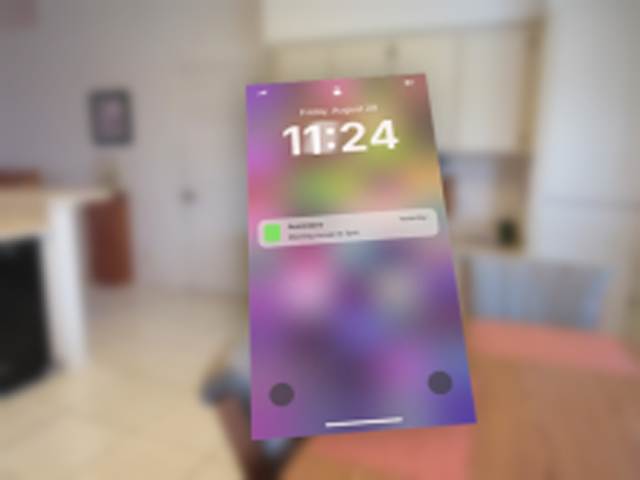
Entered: **11:24**
